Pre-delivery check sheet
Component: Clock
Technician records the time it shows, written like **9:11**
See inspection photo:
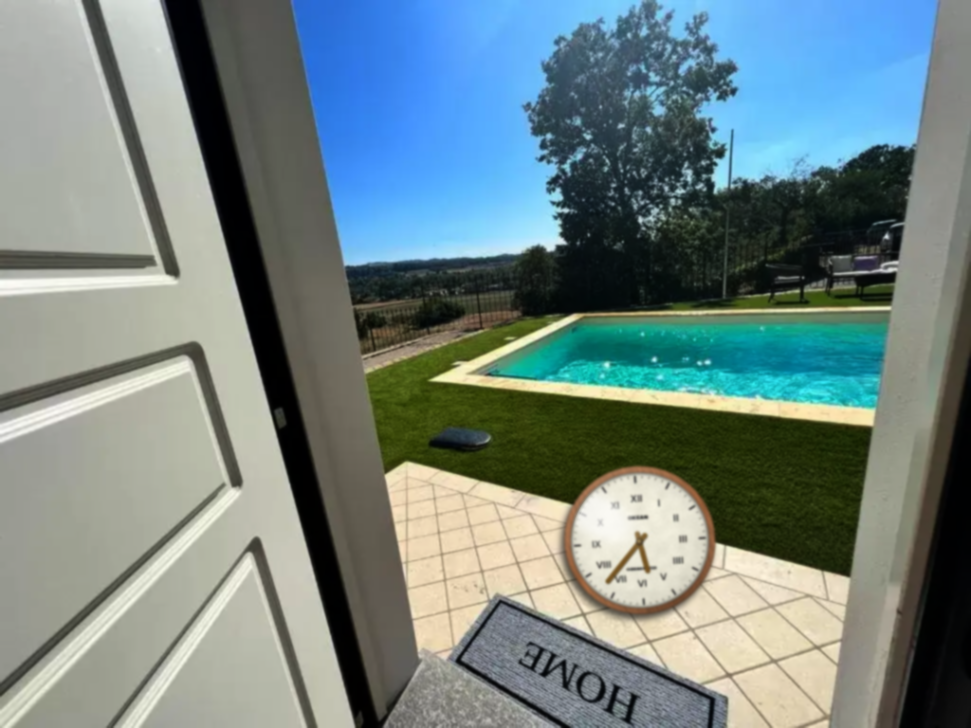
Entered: **5:37**
